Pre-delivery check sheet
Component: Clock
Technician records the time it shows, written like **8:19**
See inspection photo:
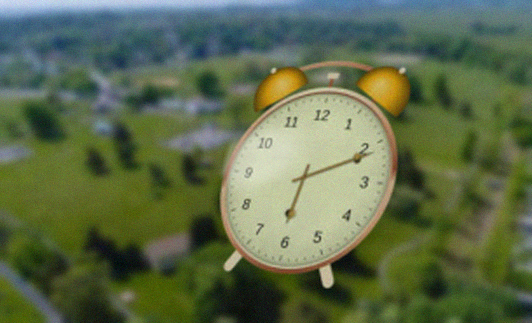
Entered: **6:11**
